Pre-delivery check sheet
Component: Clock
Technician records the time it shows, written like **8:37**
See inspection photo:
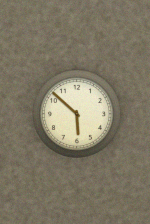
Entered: **5:52**
